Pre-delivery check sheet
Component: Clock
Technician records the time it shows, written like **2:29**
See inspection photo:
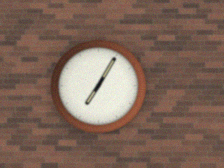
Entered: **7:05**
